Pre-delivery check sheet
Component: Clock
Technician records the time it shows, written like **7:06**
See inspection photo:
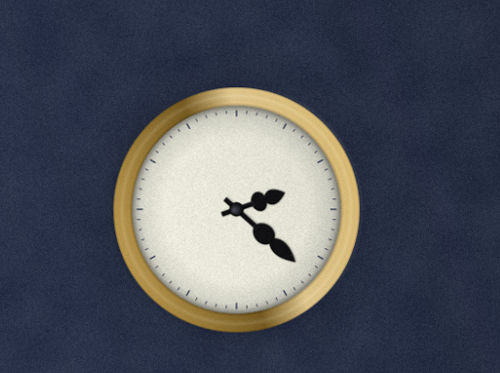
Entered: **2:22**
